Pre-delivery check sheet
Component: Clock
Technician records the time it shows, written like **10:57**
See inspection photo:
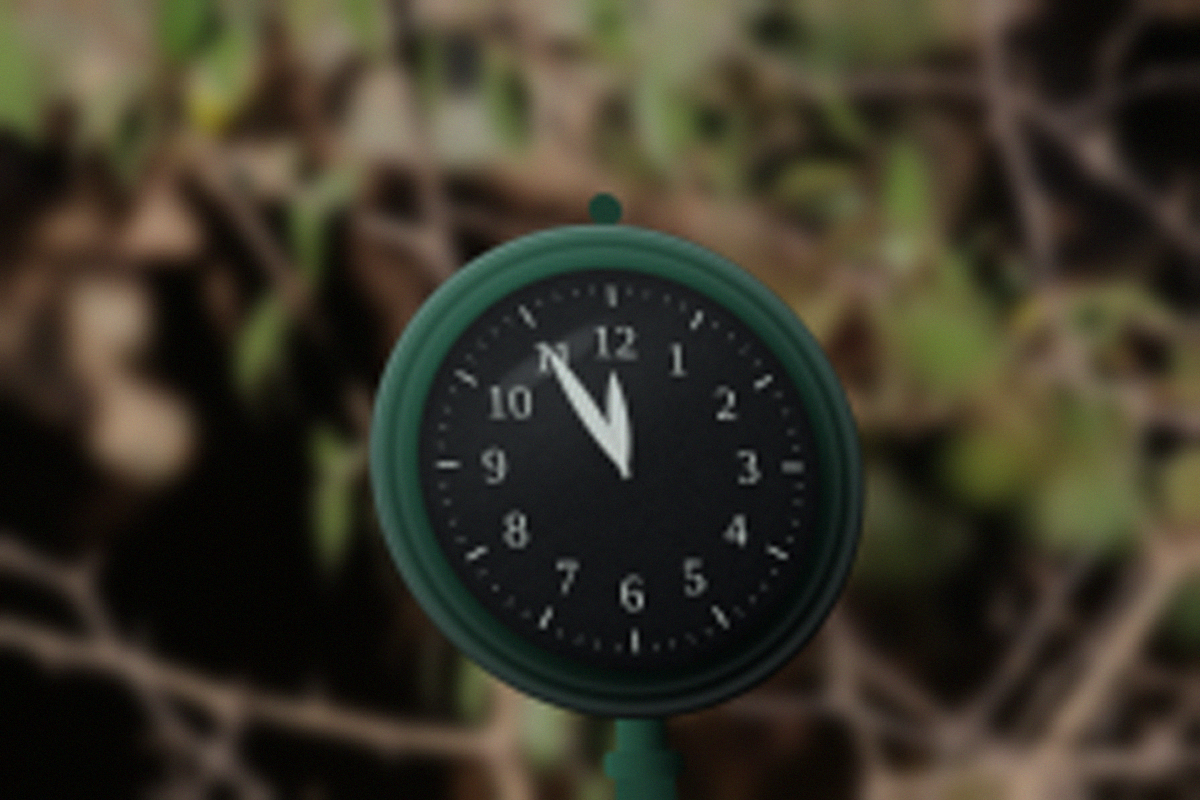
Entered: **11:55**
